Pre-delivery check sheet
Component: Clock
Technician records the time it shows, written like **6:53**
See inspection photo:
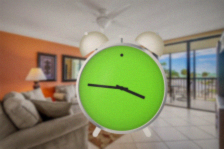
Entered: **3:46**
